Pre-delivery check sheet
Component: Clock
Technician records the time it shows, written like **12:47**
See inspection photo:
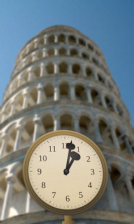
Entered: **1:02**
